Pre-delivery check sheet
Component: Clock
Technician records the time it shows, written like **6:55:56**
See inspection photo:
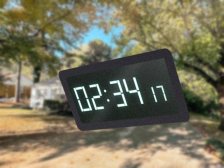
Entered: **2:34:17**
